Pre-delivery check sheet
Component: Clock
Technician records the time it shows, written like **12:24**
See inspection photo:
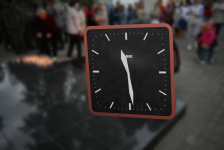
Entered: **11:29**
